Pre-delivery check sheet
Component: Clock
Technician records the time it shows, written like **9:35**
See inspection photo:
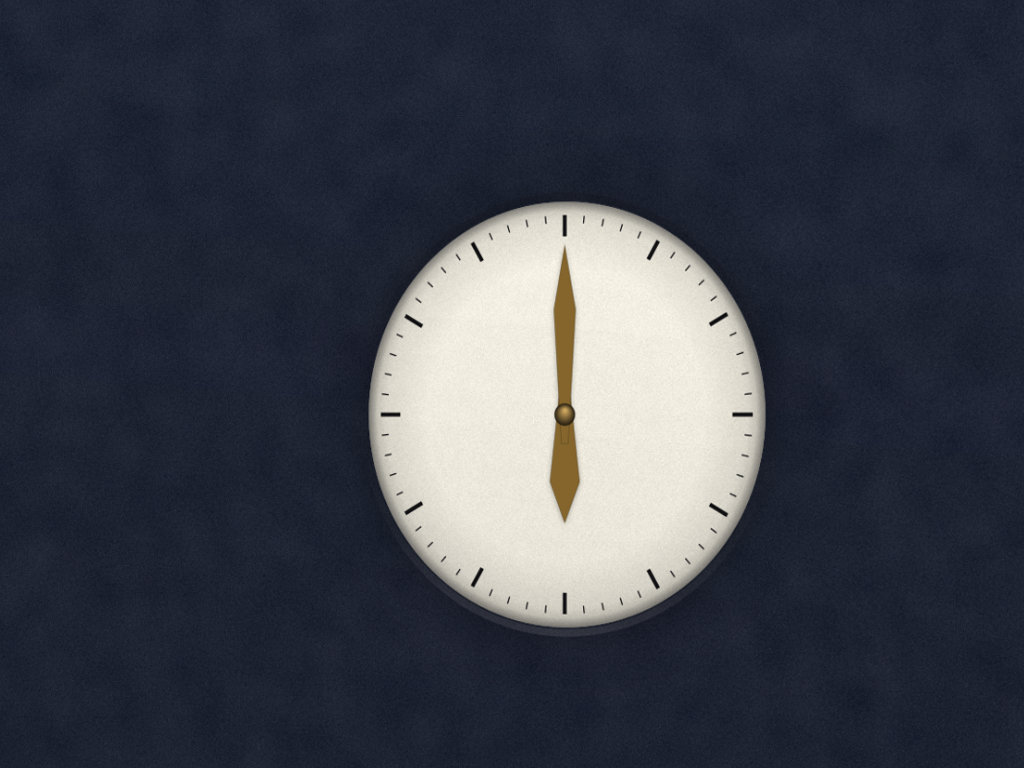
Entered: **6:00**
